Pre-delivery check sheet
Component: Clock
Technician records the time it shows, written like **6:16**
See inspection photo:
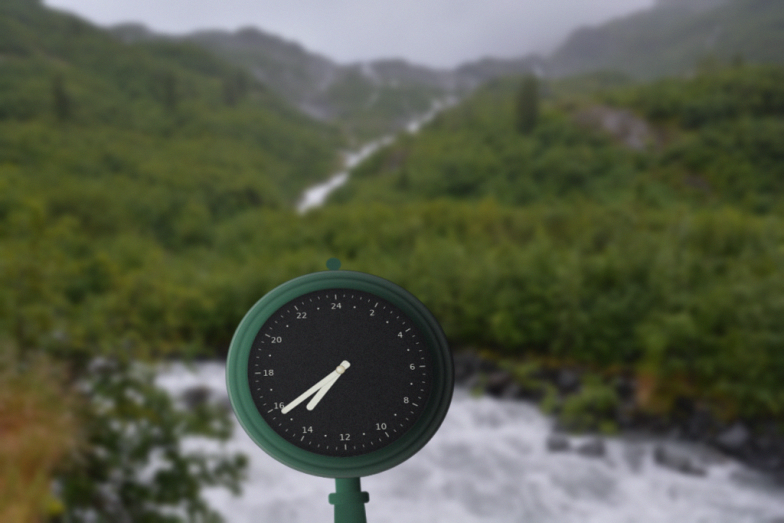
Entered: **14:39**
